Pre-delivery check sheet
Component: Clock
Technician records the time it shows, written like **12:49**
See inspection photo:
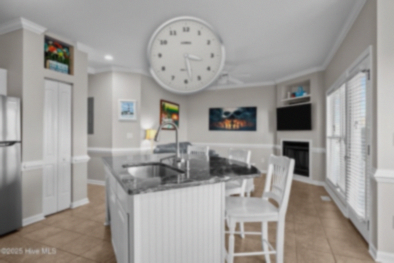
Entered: **3:28**
